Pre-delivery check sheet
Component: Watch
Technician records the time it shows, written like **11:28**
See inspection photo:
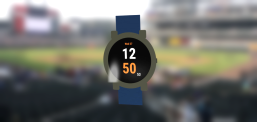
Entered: **12:50**
